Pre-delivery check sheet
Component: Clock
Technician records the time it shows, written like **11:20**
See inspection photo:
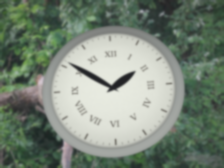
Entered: **1:51**
